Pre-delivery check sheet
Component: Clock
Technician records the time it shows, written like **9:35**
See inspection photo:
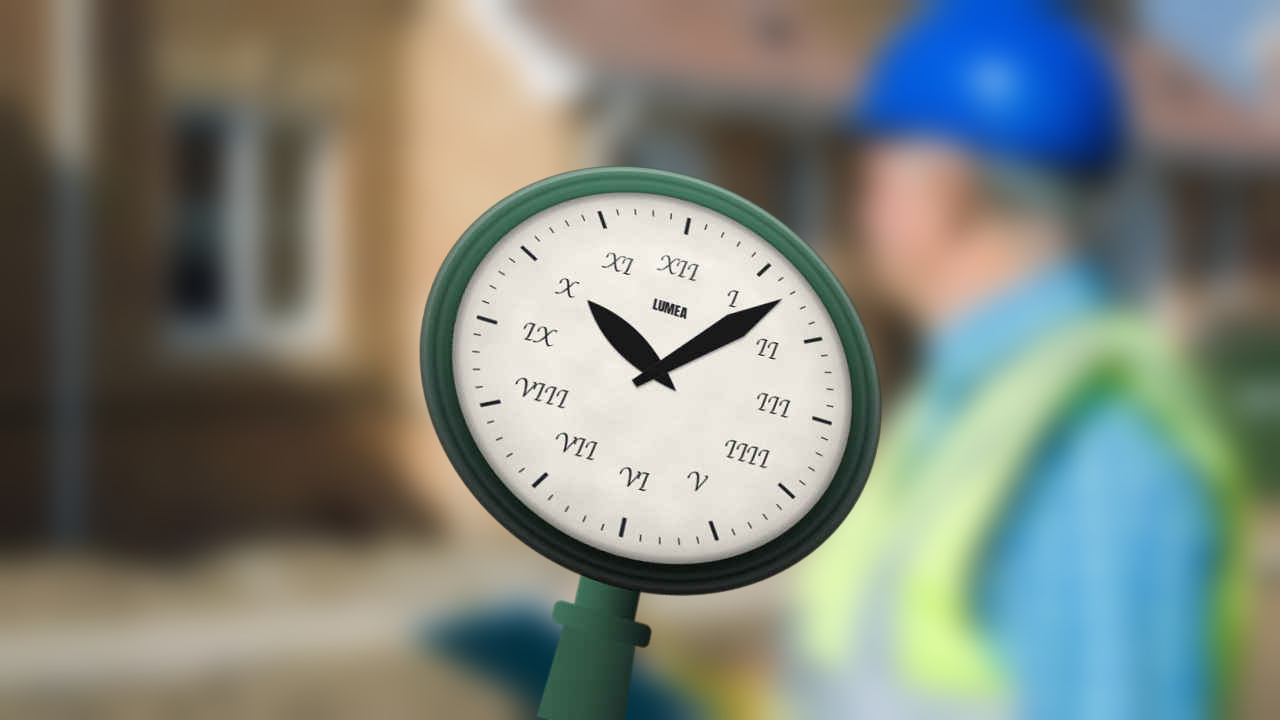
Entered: **10:07**
